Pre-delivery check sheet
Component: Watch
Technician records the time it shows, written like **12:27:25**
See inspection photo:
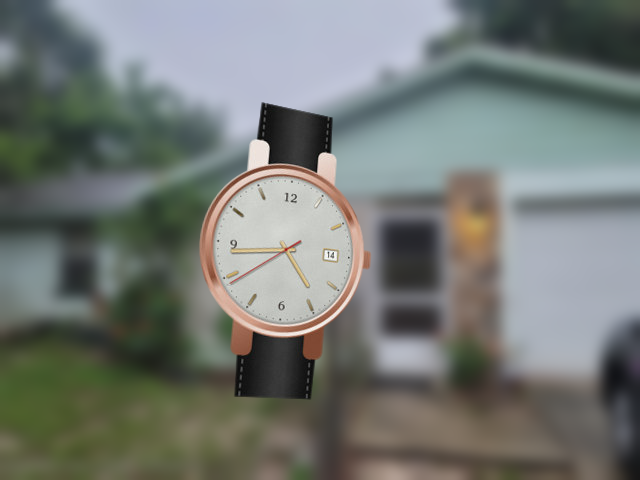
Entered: **4:43:39**
